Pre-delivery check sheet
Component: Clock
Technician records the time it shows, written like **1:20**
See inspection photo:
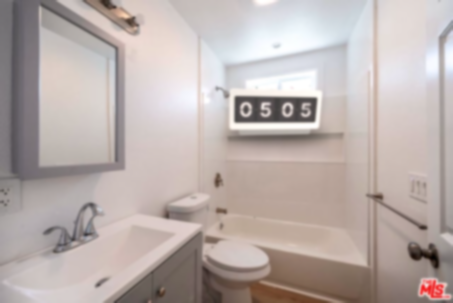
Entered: **5:05**
